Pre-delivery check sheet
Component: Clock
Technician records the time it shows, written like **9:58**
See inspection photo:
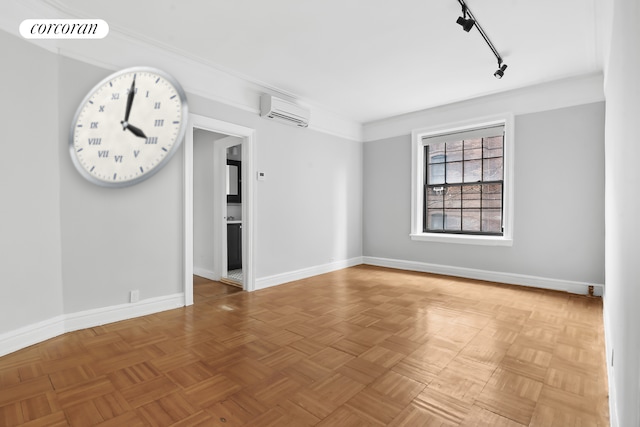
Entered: **4:00**
